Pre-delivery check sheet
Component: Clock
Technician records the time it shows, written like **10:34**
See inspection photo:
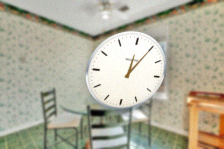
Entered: **12:05**
